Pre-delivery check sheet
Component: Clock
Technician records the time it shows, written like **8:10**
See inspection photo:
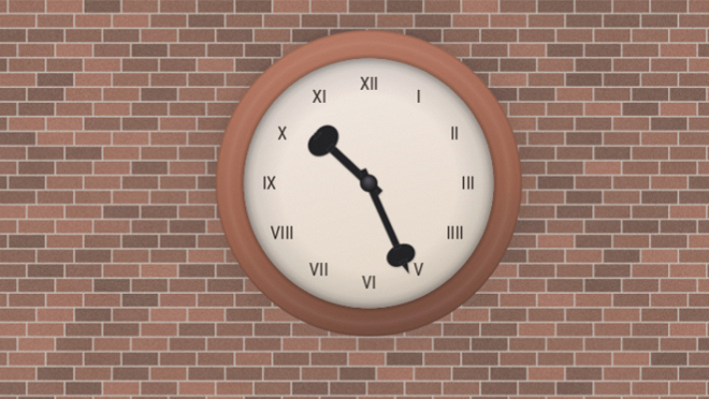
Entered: **10:26**
